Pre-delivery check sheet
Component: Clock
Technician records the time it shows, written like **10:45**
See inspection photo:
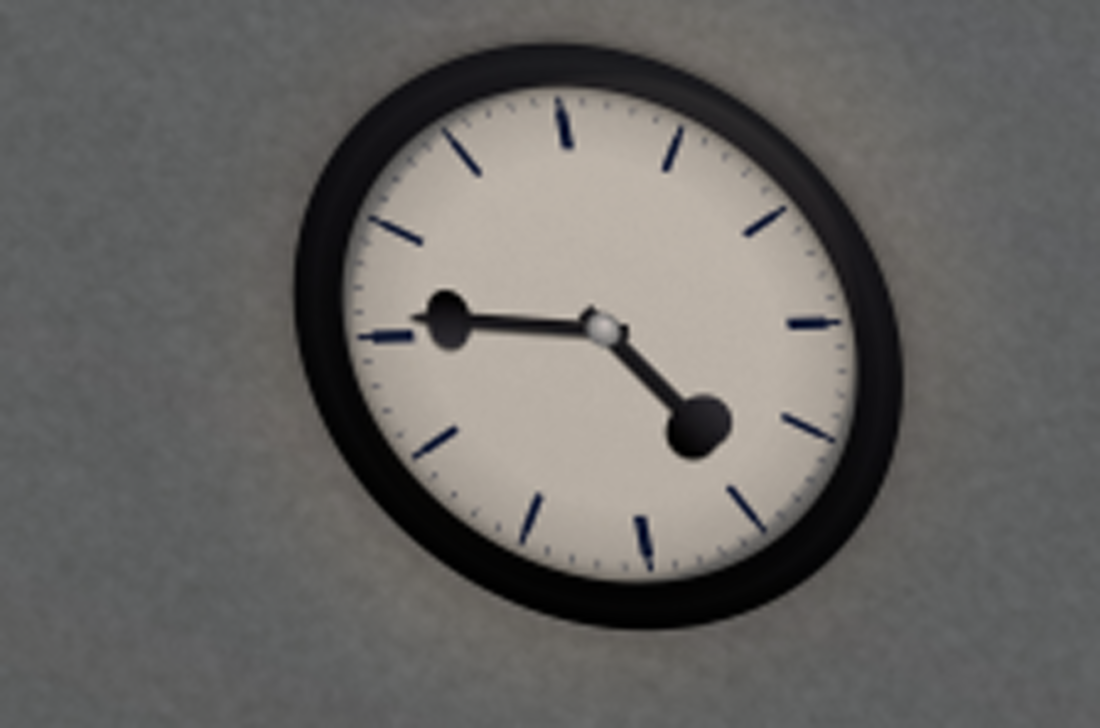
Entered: **4:46**
